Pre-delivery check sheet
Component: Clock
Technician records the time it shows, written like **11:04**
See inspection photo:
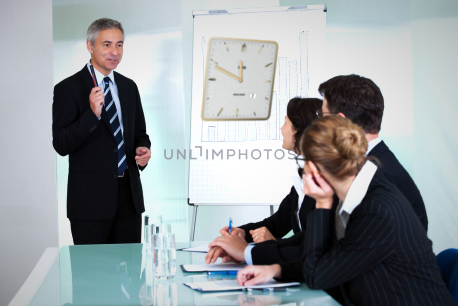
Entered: **11:49**
